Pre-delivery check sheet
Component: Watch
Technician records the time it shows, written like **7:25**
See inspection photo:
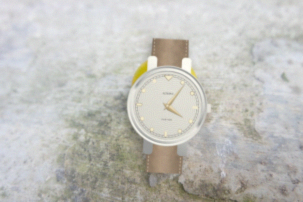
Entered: **4:06**
